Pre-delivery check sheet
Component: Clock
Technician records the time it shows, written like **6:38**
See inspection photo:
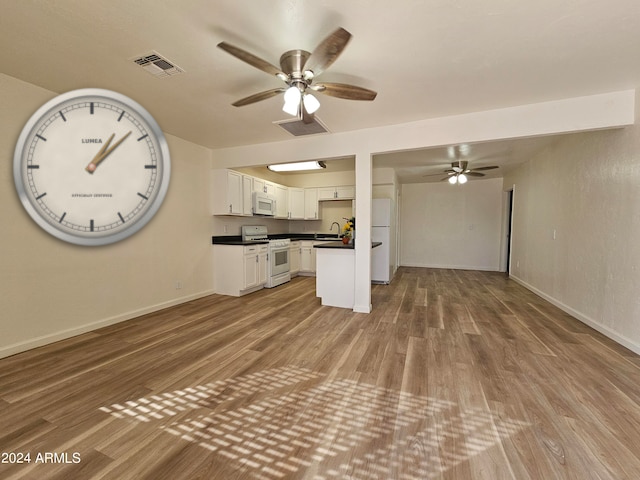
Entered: **1:08**
